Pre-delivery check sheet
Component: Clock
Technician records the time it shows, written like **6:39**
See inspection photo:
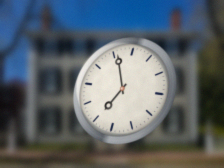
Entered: **6:56**
